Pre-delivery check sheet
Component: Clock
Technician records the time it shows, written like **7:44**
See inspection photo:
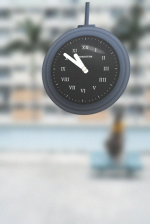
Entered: **10:51**
